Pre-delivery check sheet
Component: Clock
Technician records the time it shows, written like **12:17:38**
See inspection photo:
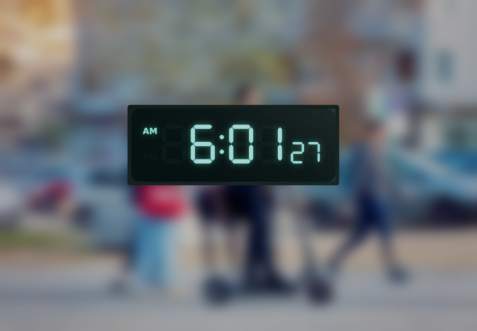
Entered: **6:01:27**
